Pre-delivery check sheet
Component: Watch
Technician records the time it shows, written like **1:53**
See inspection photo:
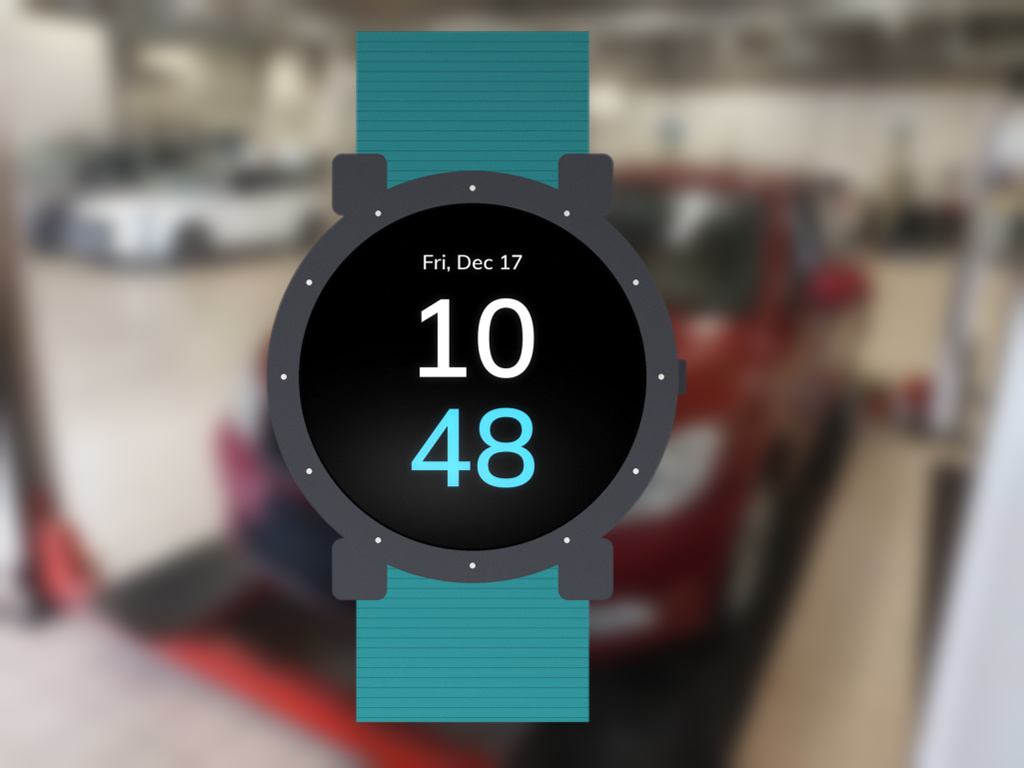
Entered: **10:48**
